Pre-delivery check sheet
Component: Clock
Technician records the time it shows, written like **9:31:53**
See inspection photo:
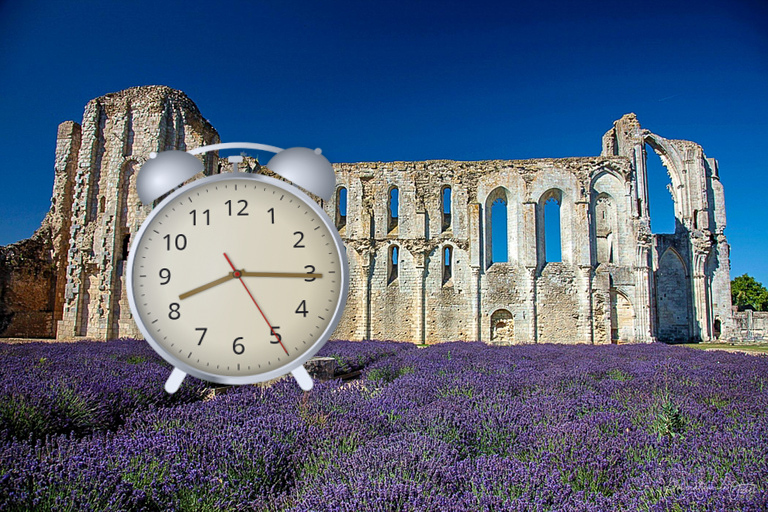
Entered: **8:15:25**
